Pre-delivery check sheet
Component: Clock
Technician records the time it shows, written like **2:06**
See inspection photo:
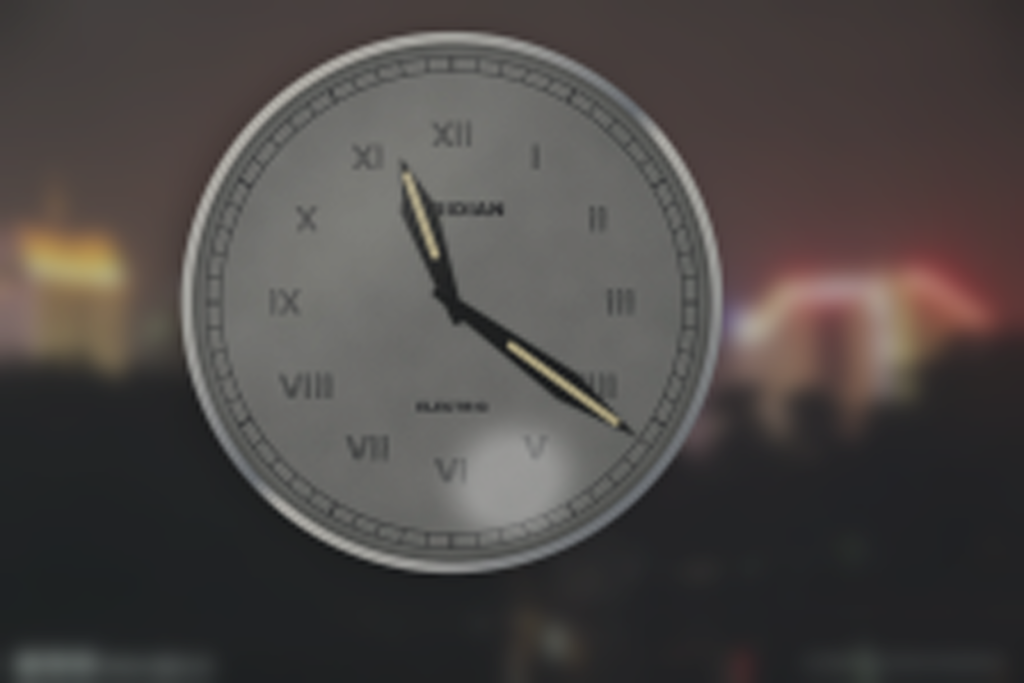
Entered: **11:21**
